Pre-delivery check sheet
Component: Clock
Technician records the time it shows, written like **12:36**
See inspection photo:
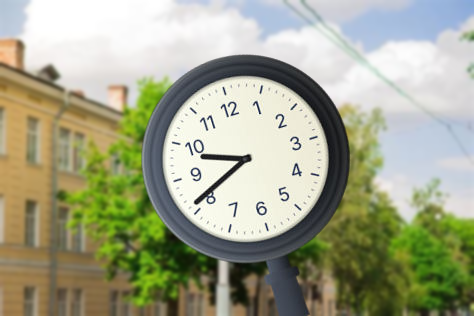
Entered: **9:41**
